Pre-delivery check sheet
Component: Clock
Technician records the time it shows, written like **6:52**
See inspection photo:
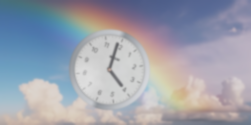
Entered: **3:59**
